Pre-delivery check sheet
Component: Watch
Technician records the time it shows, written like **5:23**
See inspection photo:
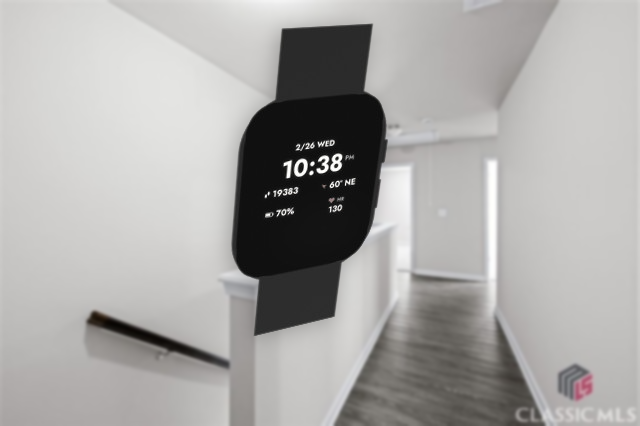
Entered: **10:38**
